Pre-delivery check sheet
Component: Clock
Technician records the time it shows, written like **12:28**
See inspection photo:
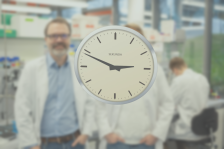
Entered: **2:49**
